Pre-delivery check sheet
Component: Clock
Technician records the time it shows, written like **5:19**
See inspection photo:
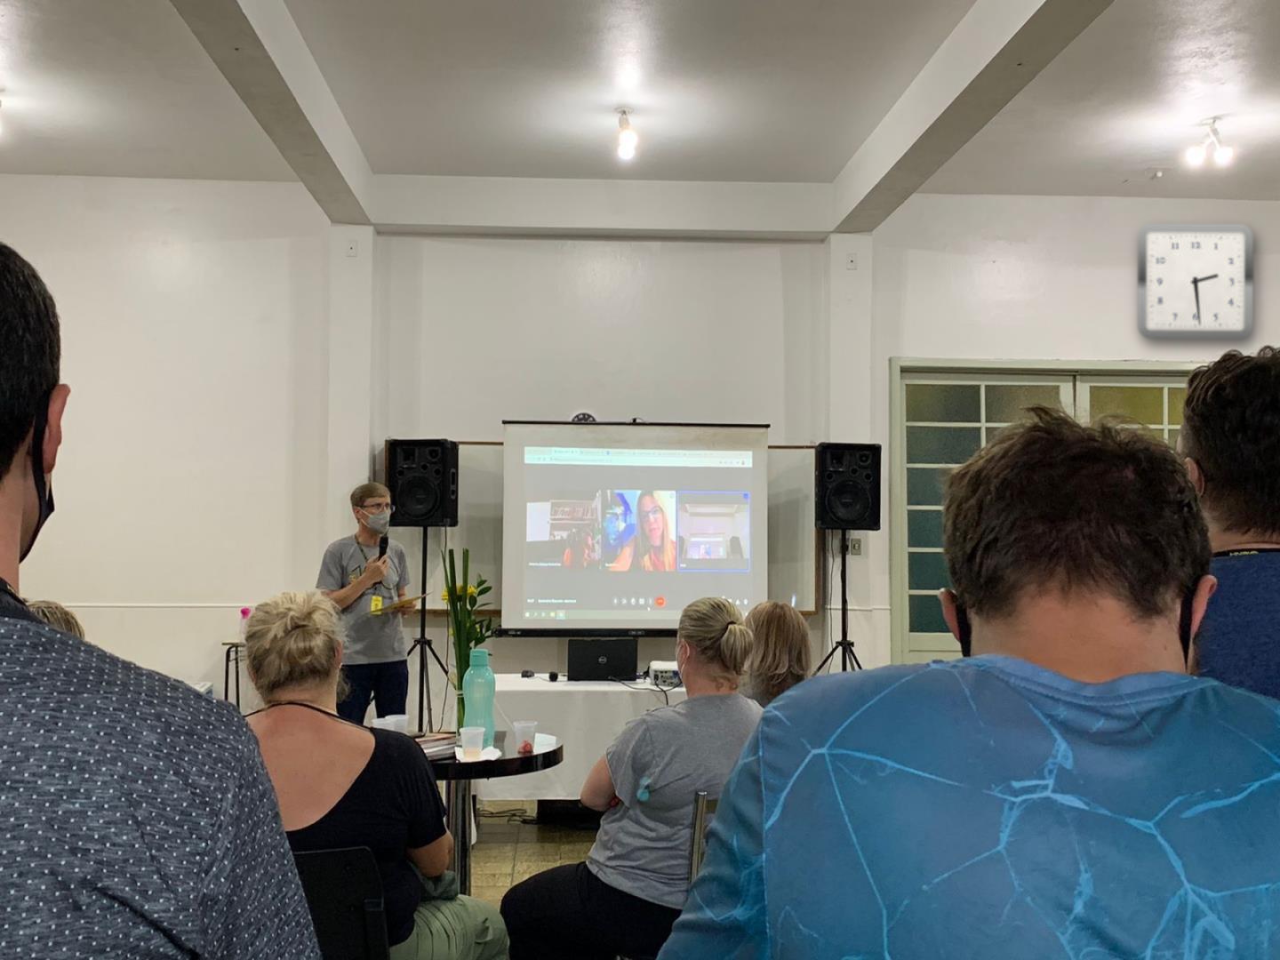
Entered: **2:29**
